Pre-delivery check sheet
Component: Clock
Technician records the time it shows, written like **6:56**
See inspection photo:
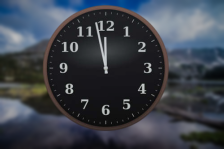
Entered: **11:58**
